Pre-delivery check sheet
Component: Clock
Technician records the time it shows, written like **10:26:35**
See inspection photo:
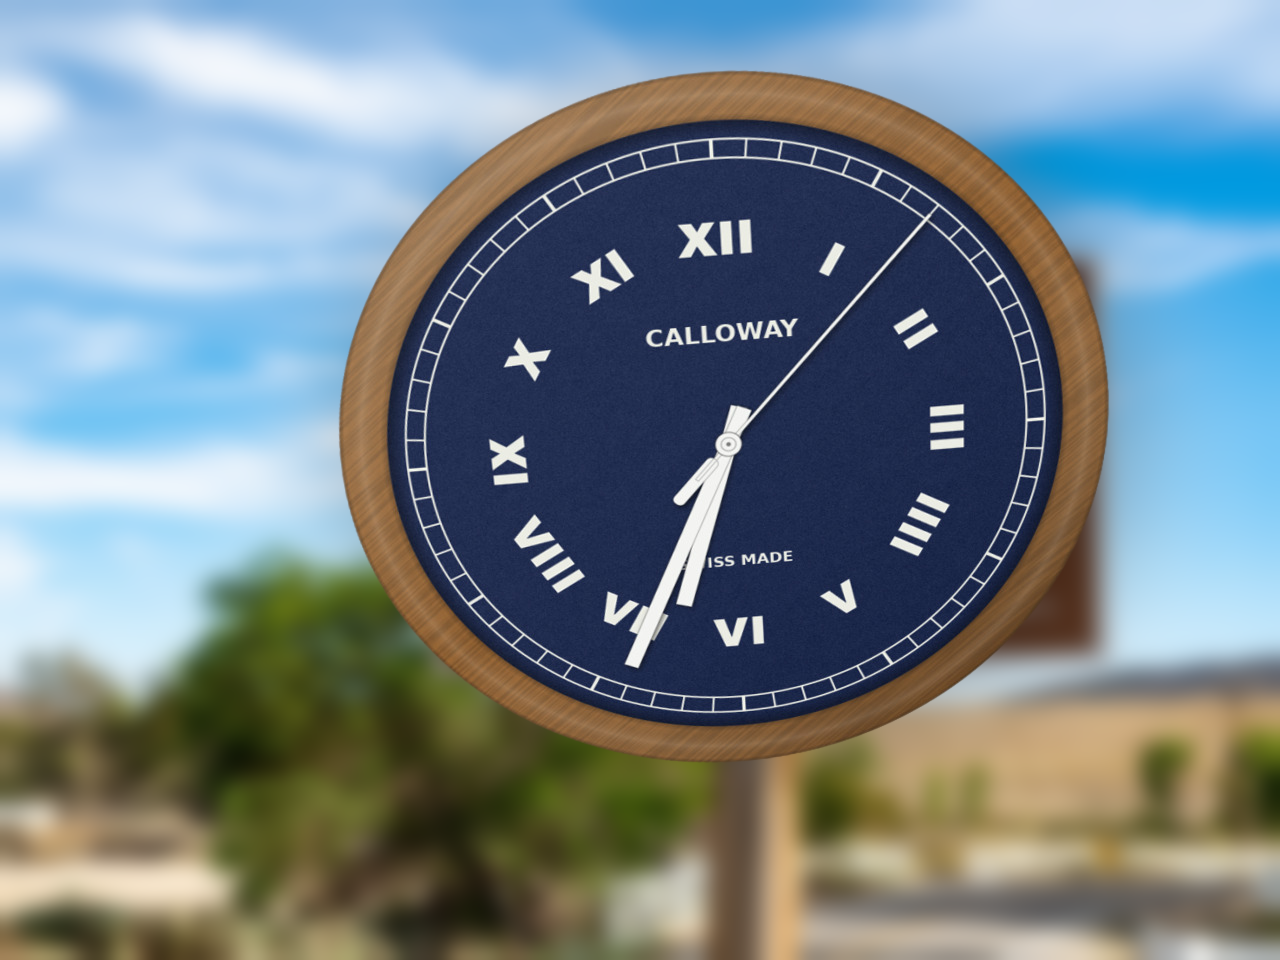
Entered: **6:34:07**
